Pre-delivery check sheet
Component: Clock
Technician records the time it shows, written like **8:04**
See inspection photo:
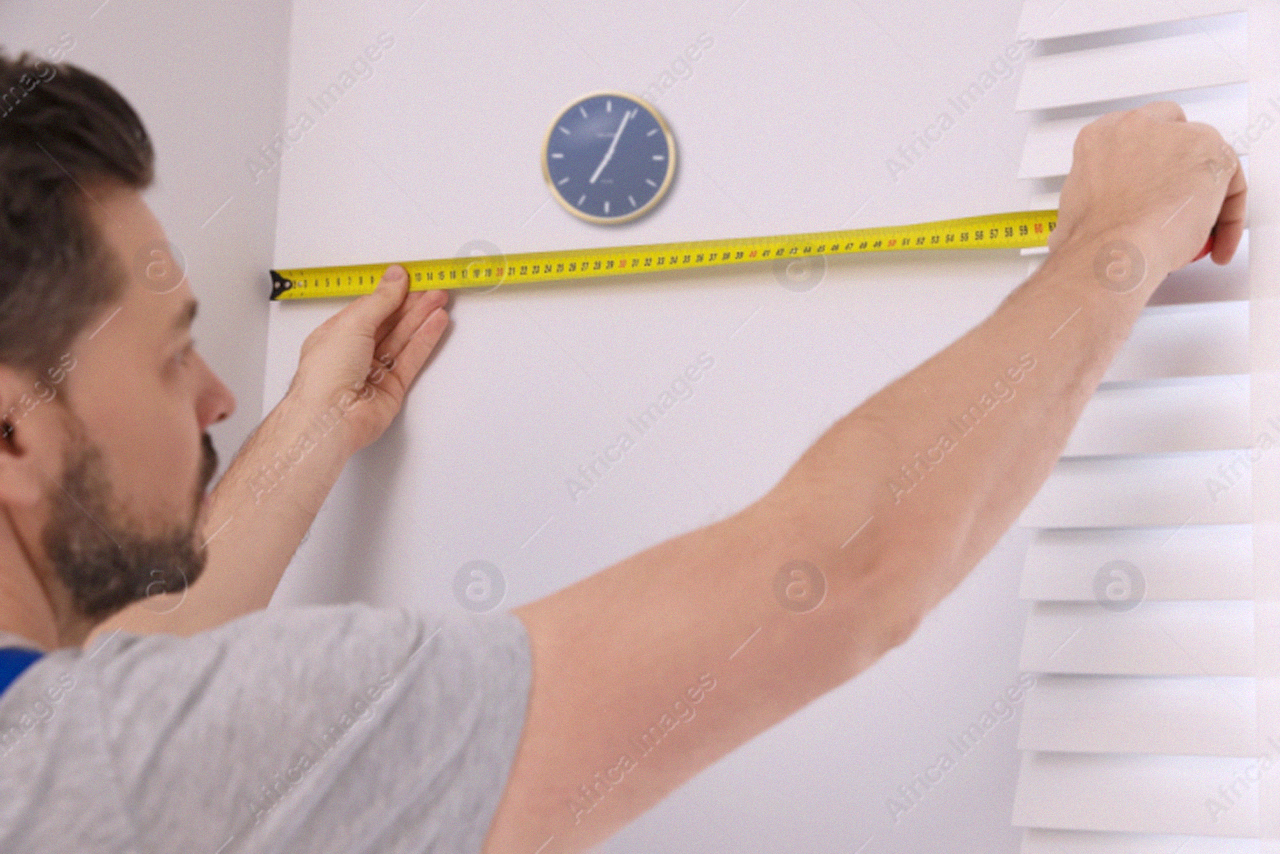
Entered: **7:04**
